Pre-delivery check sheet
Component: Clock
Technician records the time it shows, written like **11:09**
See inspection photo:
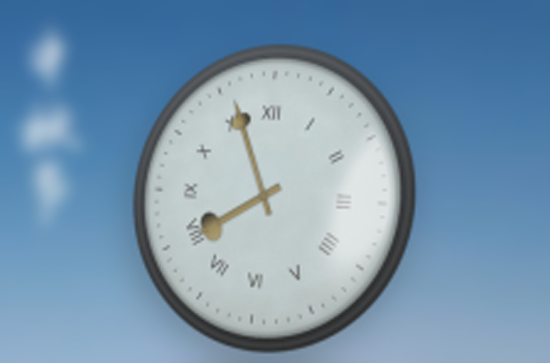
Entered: **7:56**
